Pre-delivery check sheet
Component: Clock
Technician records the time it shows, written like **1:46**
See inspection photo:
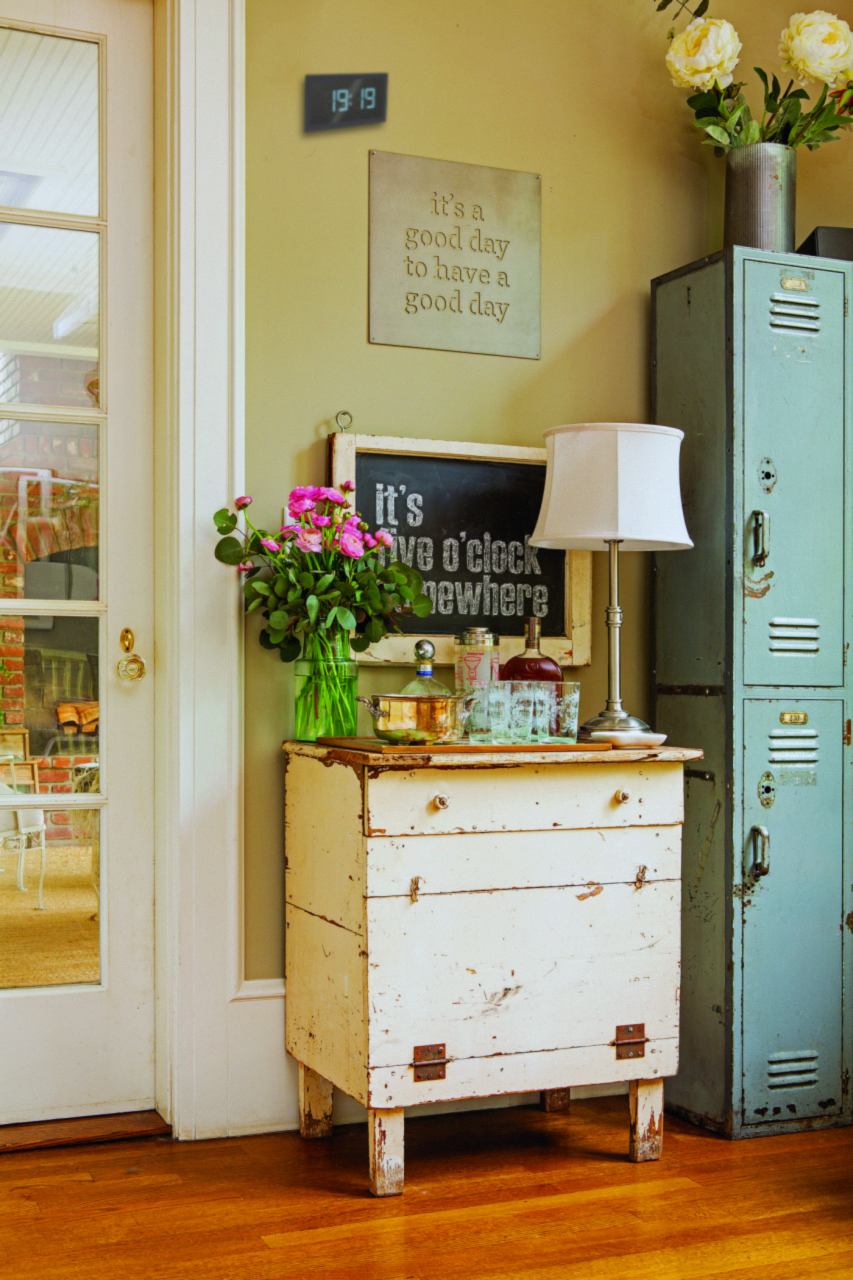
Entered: **19:19**
